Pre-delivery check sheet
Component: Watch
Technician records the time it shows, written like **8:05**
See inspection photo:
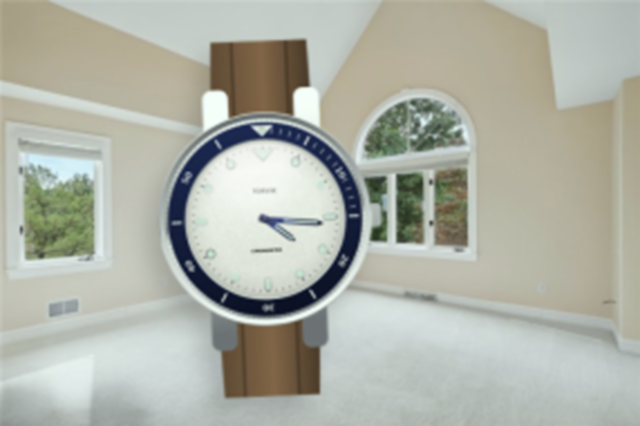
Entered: **4:16**
